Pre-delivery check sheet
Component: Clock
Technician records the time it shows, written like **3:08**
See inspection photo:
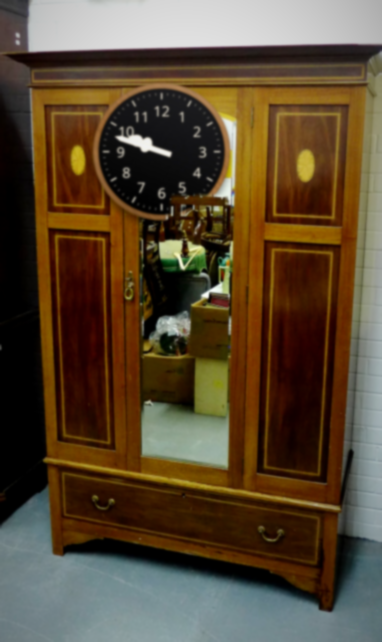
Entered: **9:48**
